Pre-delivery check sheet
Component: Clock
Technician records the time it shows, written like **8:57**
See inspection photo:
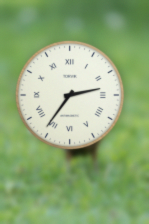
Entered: **2:36**
